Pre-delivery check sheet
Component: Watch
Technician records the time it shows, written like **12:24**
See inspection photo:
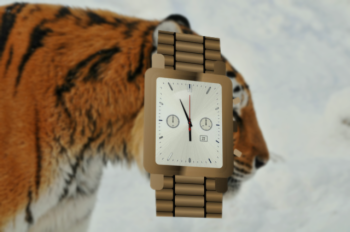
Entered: **5:56**
